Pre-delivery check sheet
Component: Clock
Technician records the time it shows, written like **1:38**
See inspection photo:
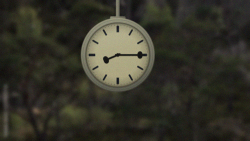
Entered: **8:15**
